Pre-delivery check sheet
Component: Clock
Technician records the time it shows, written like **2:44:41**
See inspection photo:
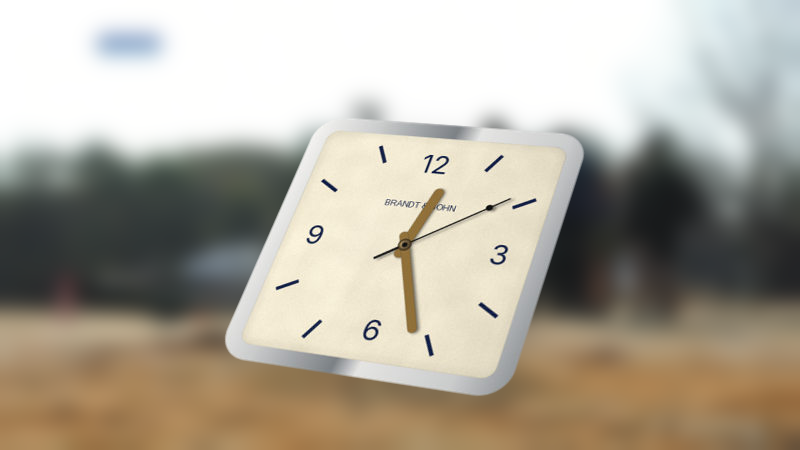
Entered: **12:26:09**
